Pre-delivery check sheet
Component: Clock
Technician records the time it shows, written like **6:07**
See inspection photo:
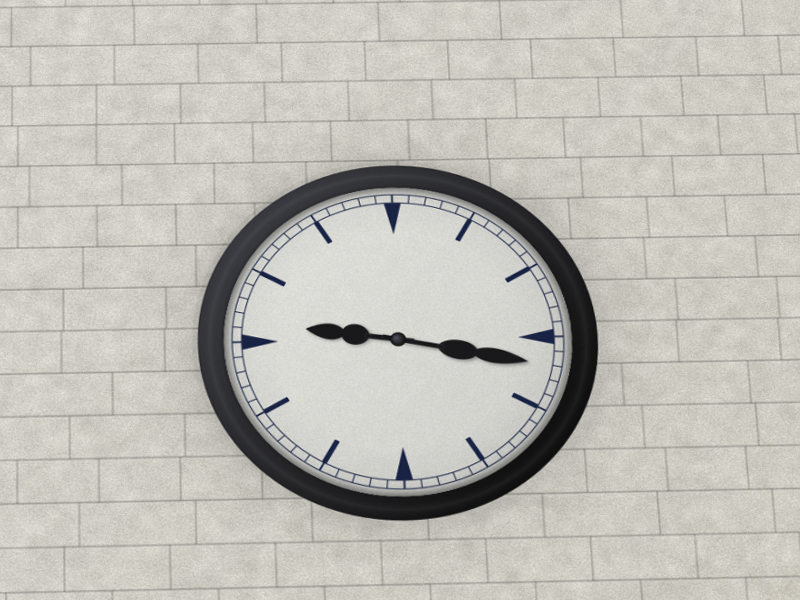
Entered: **9:17**
